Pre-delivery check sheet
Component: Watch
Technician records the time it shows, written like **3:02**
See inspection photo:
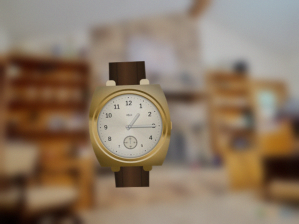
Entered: **1:15**
